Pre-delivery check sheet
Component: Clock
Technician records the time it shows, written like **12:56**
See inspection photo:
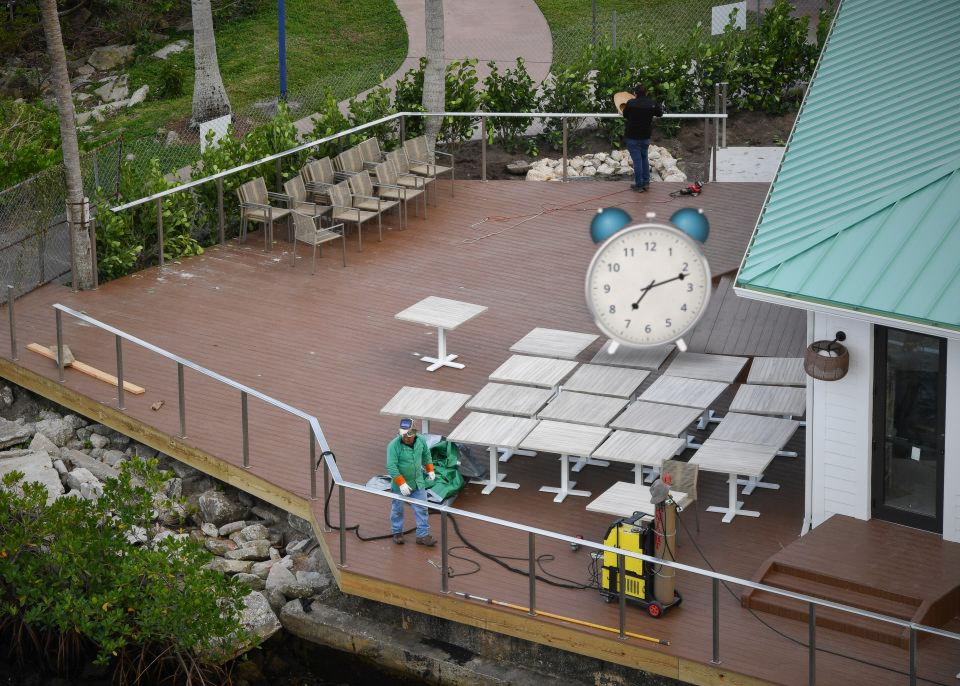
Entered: **7:12**
